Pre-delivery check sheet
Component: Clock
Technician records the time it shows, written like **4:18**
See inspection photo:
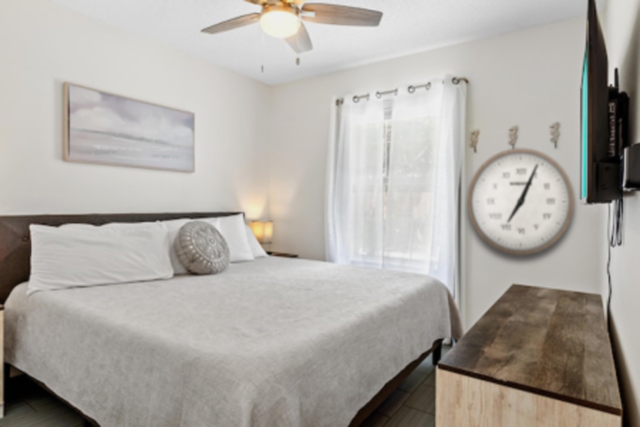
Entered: **7:04**
